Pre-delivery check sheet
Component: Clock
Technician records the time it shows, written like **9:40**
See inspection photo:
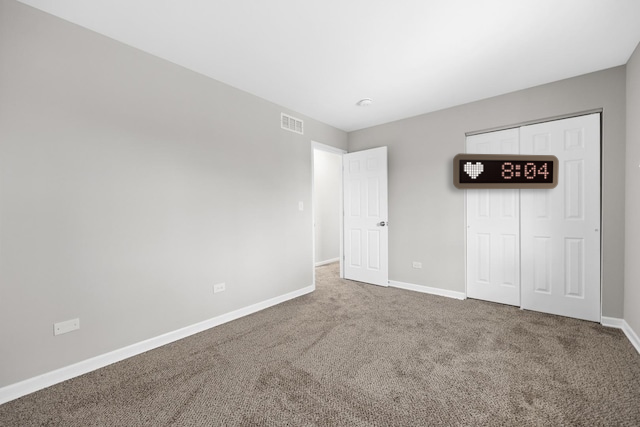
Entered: **8:04**
